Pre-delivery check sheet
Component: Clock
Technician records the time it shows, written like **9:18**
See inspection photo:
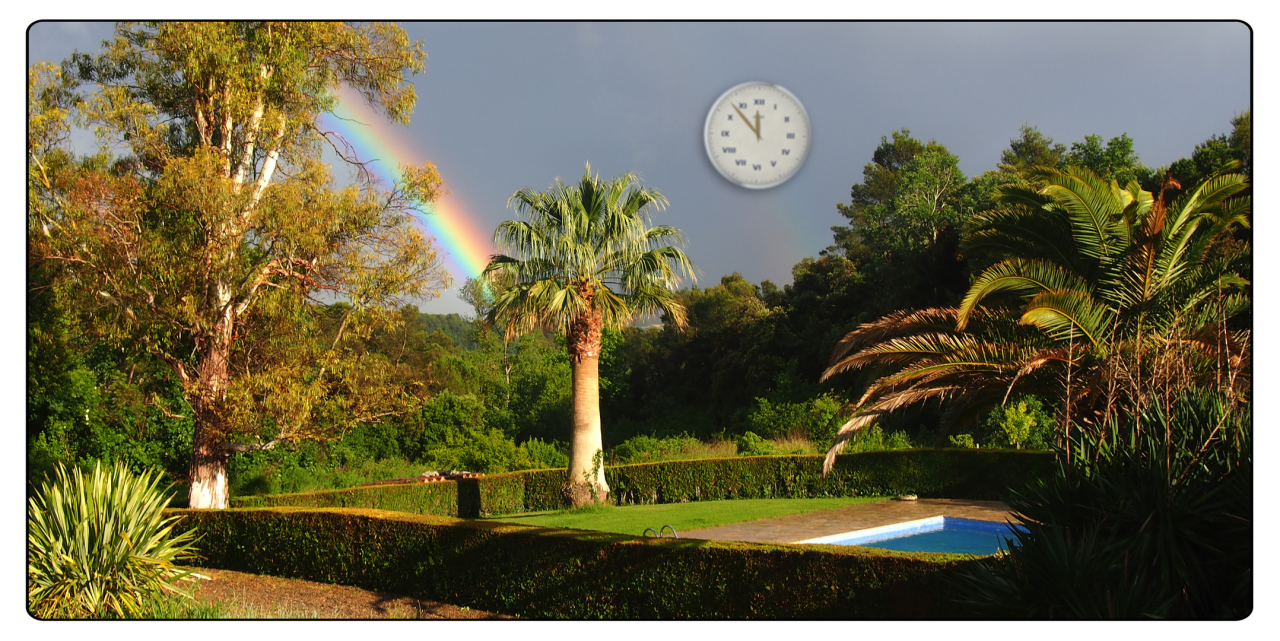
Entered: **11:53**
